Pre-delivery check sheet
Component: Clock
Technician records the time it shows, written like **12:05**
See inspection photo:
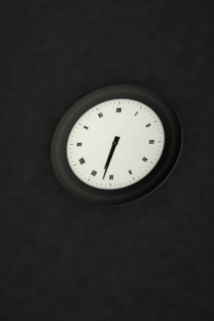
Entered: **6:32**
